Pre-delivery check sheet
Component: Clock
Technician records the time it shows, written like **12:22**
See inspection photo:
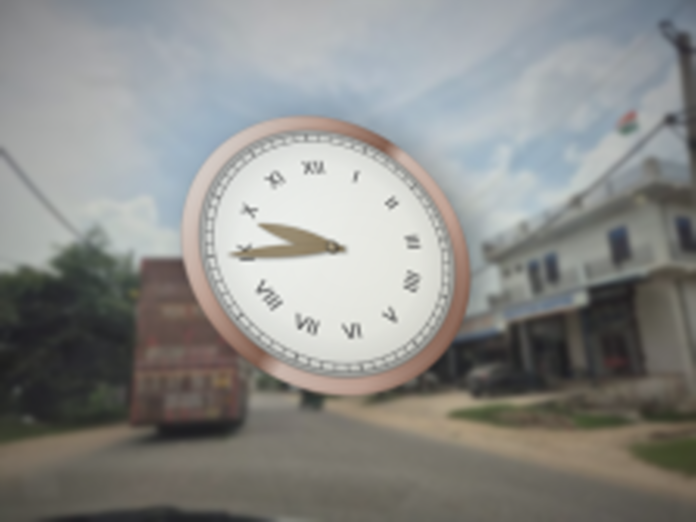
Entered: **9:45**
